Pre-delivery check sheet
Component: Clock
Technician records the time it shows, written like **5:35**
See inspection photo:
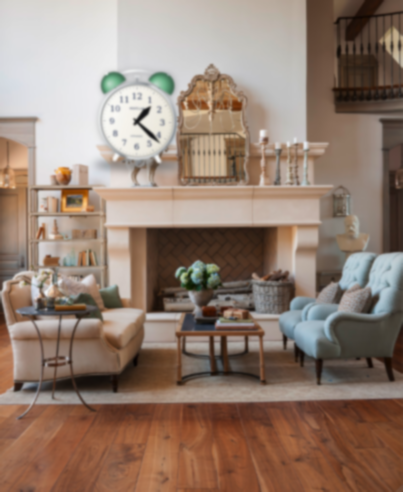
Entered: **1:22**
